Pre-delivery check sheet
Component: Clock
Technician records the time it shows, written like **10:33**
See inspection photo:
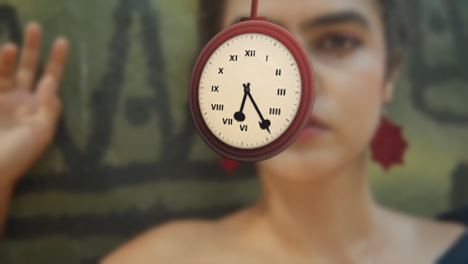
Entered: **6:24**
